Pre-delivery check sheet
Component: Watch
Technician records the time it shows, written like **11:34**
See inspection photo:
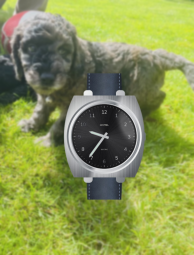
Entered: **9:36**
